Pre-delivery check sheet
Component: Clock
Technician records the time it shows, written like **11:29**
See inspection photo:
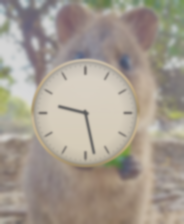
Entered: **9:28**
